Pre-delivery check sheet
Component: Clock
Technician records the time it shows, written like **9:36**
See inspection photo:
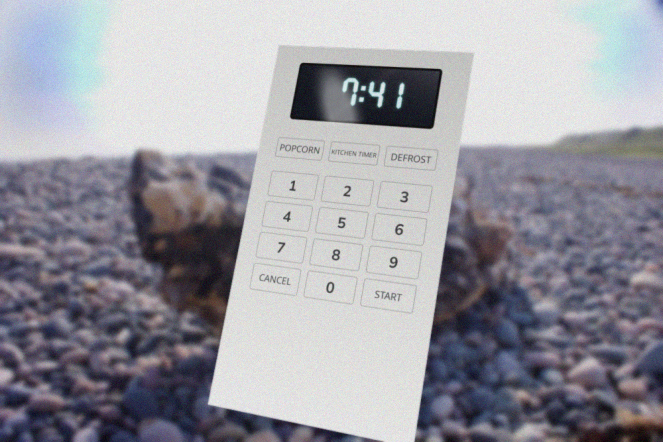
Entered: **7:41**
